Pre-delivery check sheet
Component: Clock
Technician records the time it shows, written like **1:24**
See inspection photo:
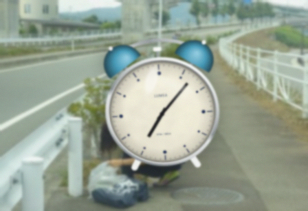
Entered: **7:07**
